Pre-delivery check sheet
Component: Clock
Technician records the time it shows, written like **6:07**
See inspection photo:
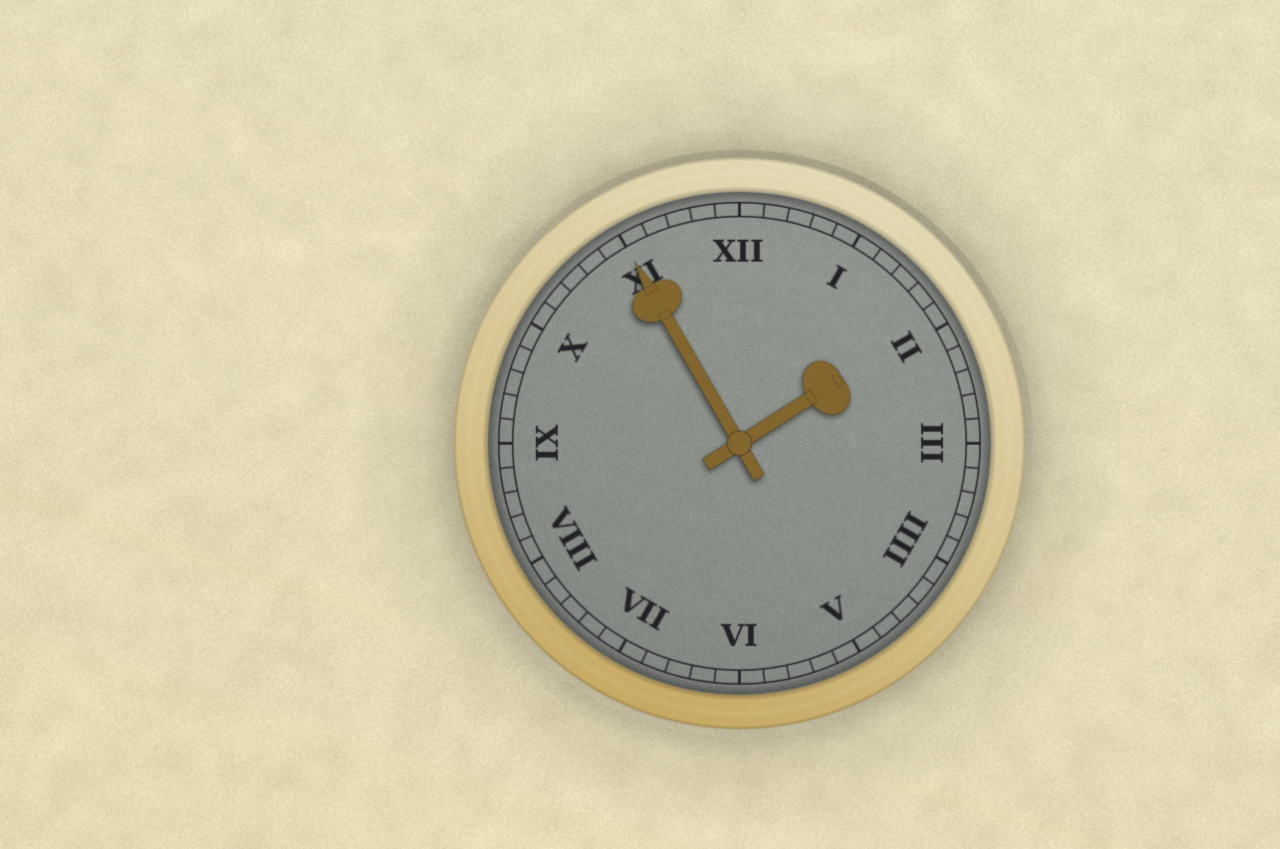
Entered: **1:55**
